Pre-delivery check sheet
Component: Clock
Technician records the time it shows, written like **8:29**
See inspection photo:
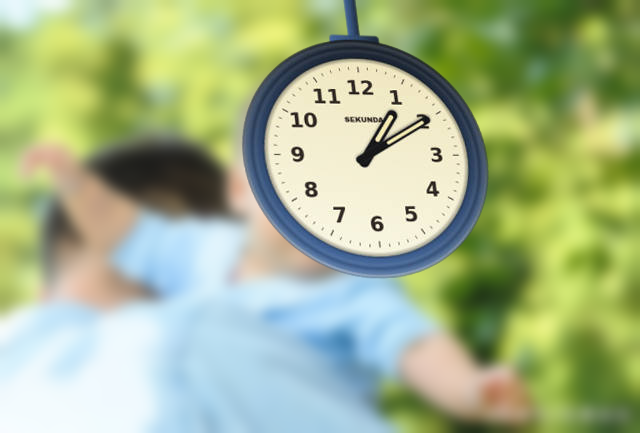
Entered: **1:10**
